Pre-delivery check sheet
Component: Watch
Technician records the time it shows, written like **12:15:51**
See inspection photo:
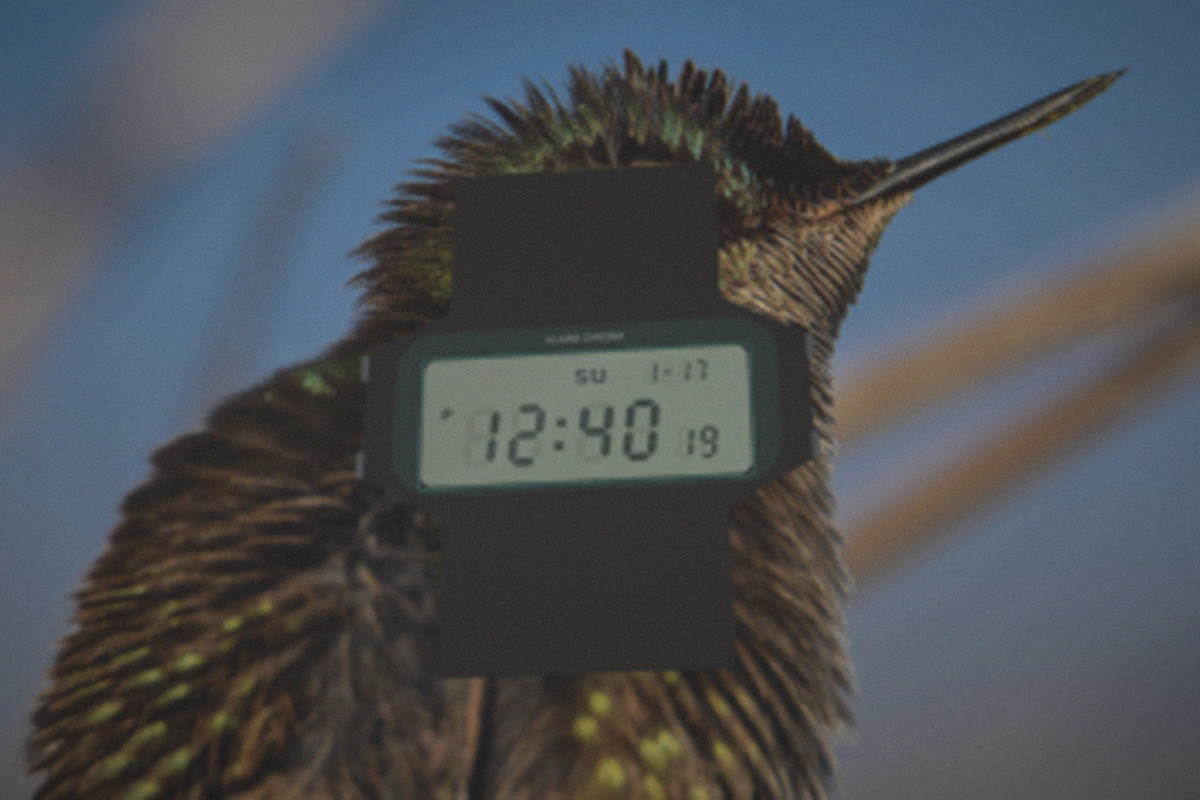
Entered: **12:40:19**
